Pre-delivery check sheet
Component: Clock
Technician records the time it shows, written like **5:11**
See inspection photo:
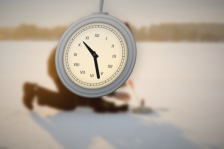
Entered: **10:27**
